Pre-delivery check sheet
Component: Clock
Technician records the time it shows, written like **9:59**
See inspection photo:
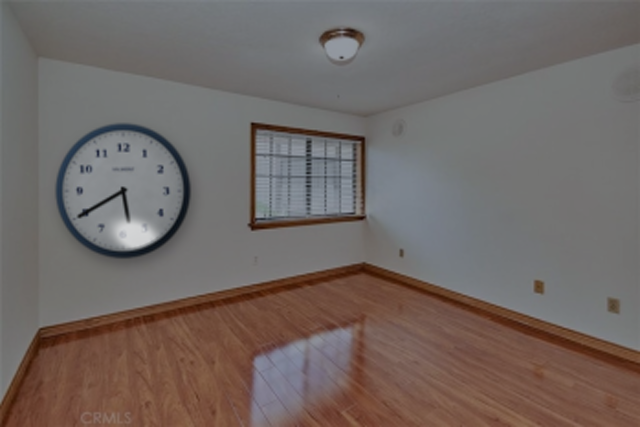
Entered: **5:40**
